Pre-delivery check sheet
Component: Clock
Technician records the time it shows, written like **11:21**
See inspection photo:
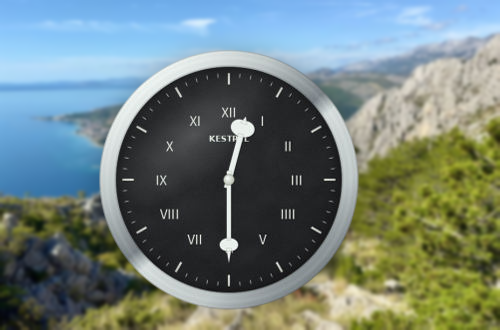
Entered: **12:30**
